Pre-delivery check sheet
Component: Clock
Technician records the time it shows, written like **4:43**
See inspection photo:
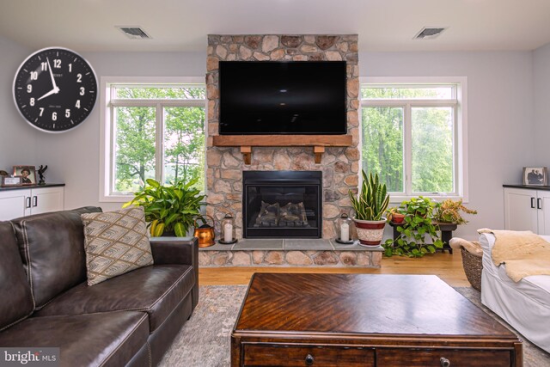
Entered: **7:57**
